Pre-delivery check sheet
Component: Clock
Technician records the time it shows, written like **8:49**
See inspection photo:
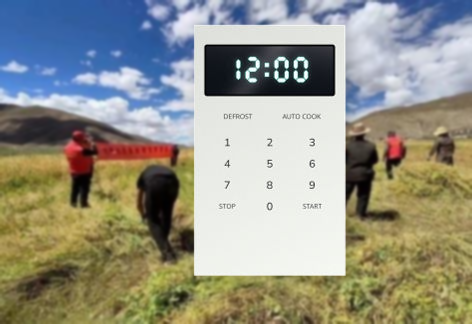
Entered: **12:00**
